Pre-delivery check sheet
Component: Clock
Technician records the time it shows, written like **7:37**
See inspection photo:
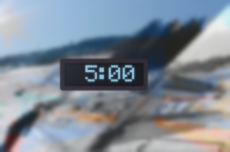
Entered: **5:00**
